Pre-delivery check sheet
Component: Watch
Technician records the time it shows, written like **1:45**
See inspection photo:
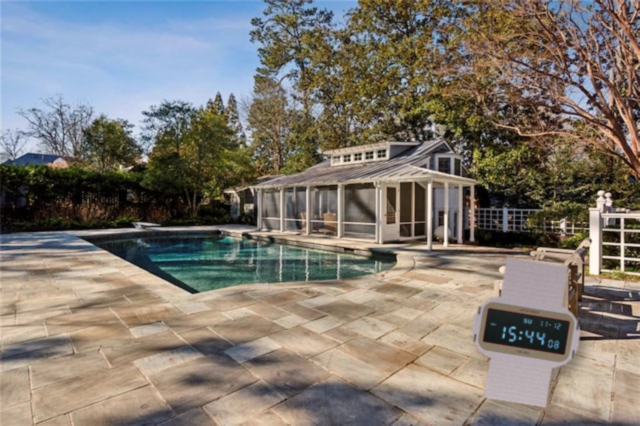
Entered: **15:44**
